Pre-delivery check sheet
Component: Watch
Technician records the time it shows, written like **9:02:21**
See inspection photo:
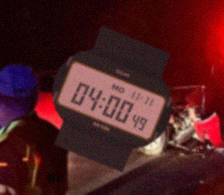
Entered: **4:00:49**
